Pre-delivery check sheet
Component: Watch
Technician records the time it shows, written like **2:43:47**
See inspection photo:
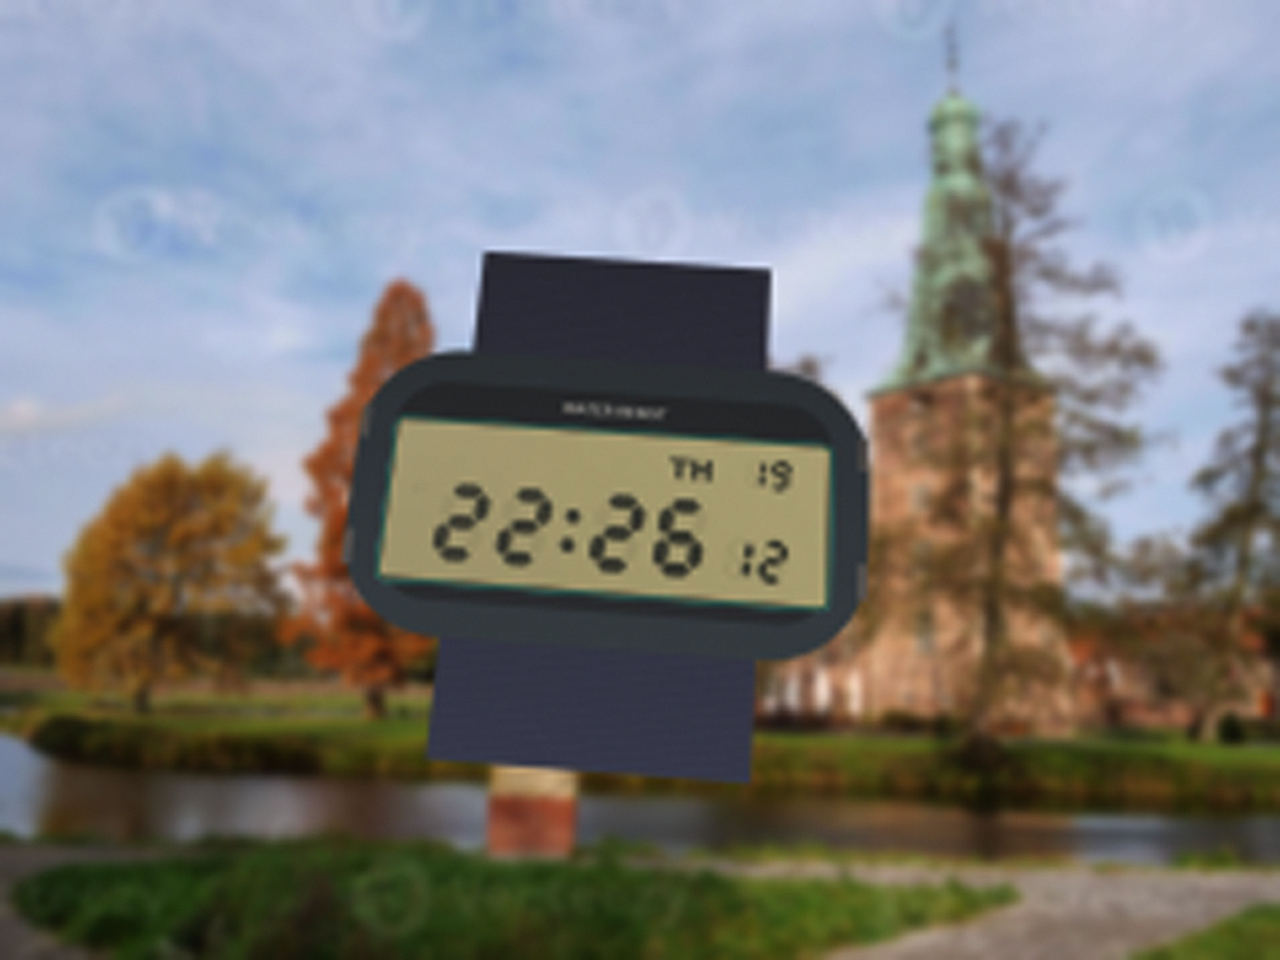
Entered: **22:26:12**
